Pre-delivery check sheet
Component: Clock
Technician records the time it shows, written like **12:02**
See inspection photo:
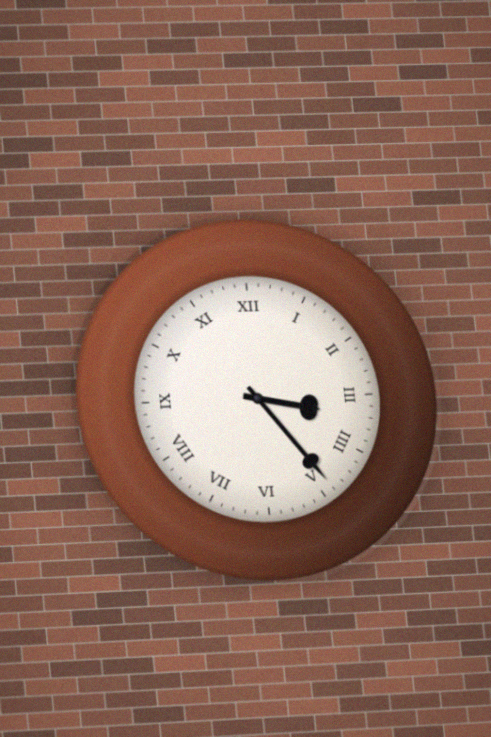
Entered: **3:24**
